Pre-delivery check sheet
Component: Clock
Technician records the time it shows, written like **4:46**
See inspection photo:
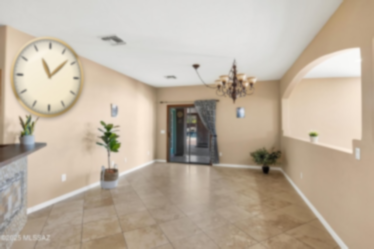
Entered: **11:08**
